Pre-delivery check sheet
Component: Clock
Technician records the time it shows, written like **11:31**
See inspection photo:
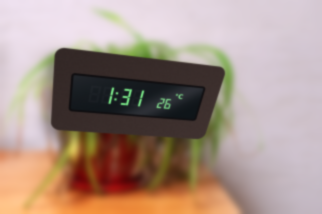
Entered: **1:31**
